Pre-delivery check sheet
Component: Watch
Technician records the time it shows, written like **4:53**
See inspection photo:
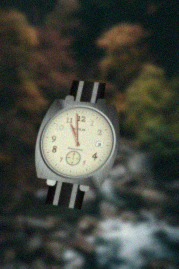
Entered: **10:58**
